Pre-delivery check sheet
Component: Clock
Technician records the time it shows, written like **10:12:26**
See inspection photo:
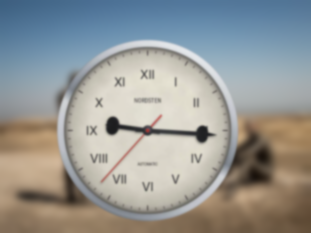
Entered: **9:15:37**
